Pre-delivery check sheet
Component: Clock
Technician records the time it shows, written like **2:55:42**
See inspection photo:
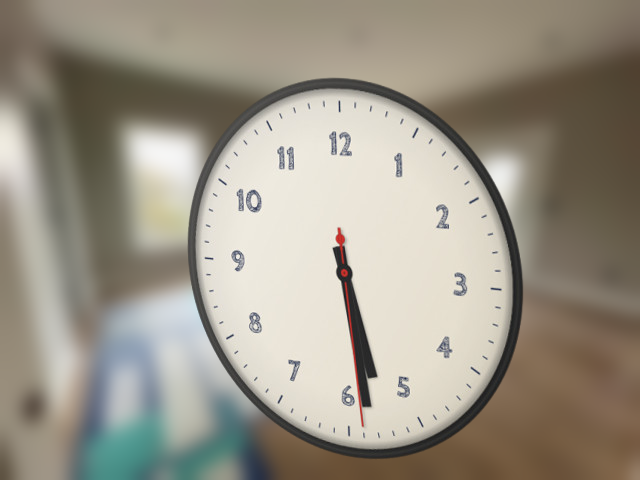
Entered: **5:28:29**
